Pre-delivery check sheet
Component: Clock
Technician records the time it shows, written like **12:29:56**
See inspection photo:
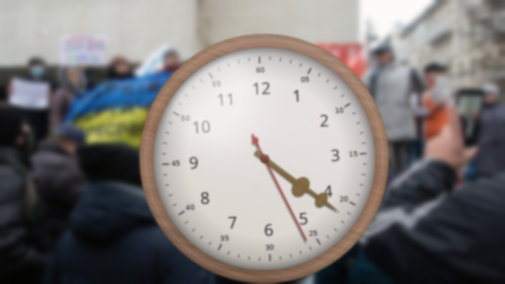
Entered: **4:21:26**
